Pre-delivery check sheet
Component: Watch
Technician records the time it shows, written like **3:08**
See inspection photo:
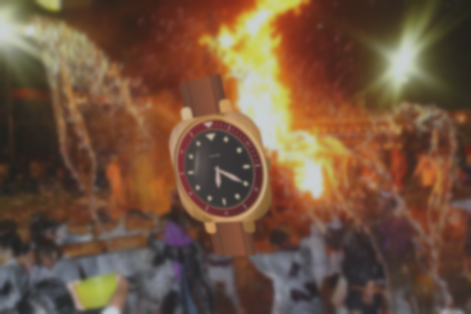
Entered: **6:20**
